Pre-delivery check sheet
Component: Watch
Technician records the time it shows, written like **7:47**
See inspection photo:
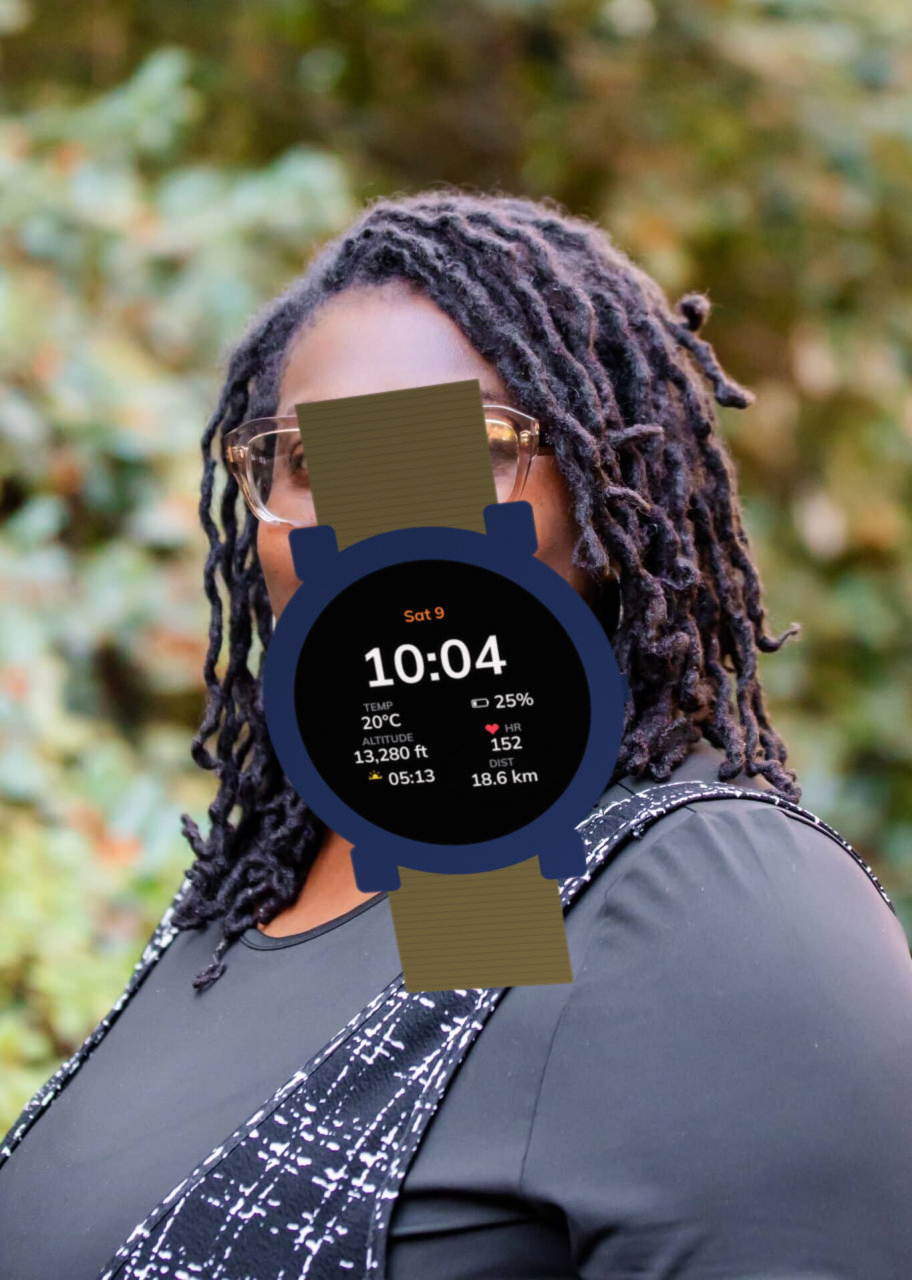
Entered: **10:04**
